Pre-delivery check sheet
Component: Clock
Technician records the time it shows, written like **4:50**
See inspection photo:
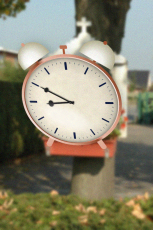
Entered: **8:50**
